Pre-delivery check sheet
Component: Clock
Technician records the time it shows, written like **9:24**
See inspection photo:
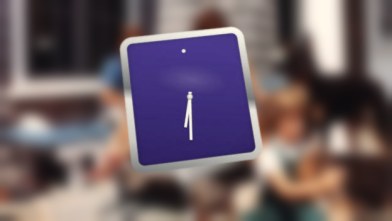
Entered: **6:31**
